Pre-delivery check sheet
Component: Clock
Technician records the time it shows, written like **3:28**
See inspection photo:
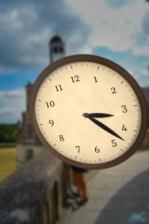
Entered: **3:23**
